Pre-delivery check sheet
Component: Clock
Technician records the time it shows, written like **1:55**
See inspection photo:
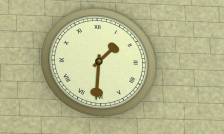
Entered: **1:31**
